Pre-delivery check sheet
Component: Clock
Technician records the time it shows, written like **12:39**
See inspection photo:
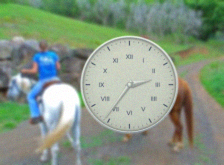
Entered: **2:36**
